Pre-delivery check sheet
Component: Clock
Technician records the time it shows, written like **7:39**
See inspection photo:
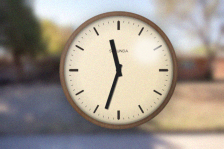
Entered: **11:33**
